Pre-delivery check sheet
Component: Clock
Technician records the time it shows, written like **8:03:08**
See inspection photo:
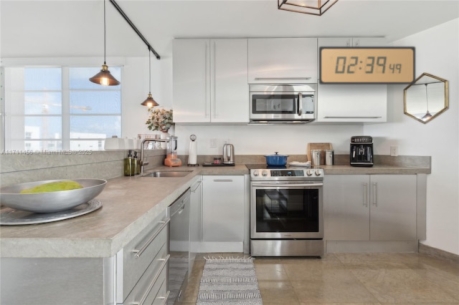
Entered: **2:39:49**
